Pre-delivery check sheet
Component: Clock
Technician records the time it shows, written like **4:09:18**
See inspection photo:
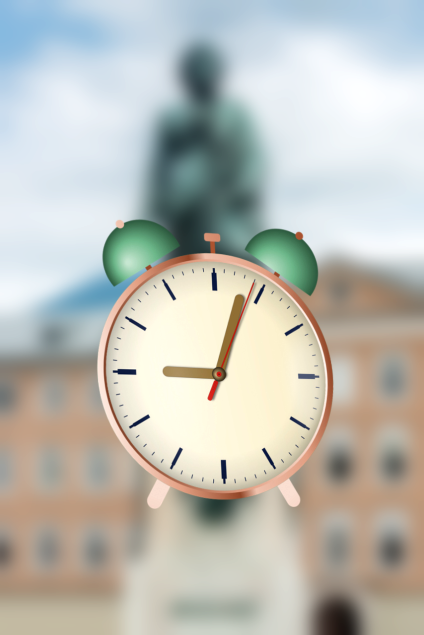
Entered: **9:03:04**
